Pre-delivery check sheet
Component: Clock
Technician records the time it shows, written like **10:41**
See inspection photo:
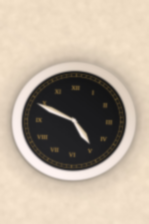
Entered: **4:49**
